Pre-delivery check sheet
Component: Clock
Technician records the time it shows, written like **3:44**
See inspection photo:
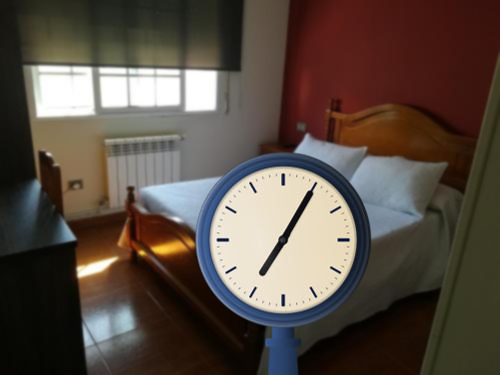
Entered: **7:05**
